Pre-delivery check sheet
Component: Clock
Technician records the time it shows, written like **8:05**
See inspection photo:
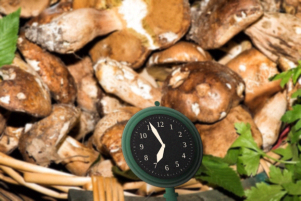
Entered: **6:56**
